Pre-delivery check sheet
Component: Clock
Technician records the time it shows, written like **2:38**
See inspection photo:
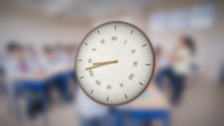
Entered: **8:42**
